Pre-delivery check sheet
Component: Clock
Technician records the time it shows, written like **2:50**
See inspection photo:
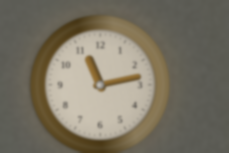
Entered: **11:13**
